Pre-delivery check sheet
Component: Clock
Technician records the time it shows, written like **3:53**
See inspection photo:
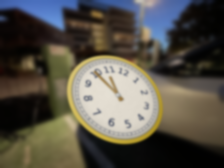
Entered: **10:50**
